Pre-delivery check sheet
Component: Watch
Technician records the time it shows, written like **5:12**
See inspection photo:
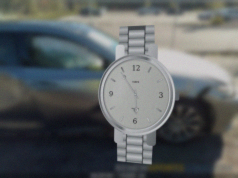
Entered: **5:54**
